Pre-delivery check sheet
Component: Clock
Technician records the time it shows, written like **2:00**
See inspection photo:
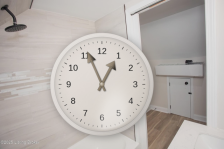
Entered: **12:56**
